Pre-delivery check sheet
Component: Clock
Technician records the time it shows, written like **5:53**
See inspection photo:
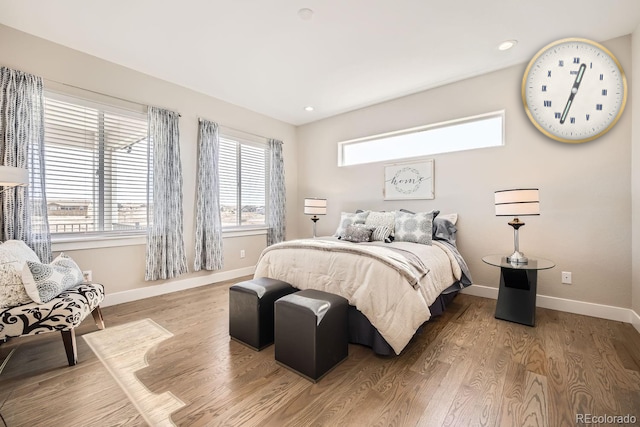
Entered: **12:33**
